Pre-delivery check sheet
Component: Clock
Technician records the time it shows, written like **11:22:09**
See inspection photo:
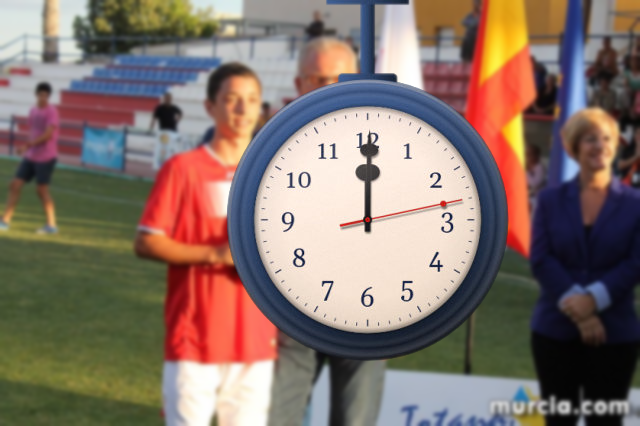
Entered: **12:00:13**
